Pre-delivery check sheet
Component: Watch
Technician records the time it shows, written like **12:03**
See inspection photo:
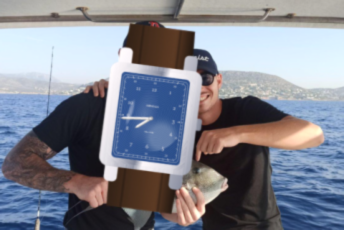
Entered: **7:44**
